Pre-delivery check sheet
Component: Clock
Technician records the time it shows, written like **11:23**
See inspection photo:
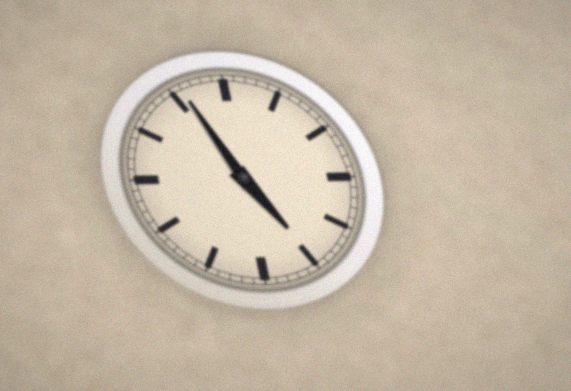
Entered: **4:56**
